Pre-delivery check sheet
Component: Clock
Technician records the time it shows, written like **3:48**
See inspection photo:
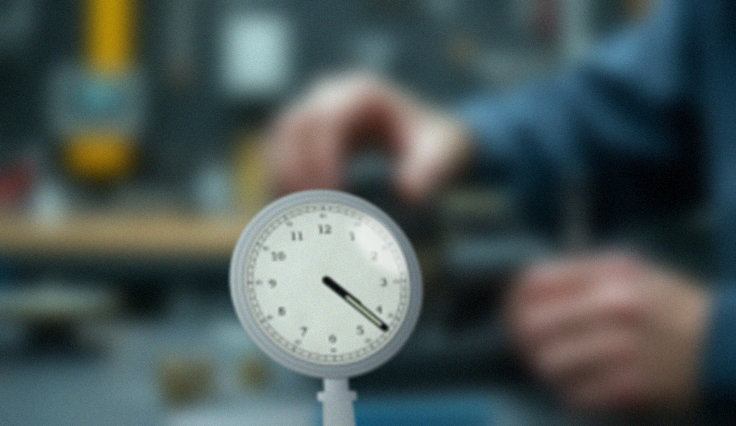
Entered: **4:22**
